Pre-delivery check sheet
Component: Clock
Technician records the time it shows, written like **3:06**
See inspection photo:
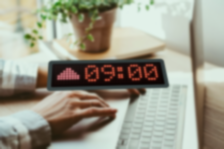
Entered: **9:00**
